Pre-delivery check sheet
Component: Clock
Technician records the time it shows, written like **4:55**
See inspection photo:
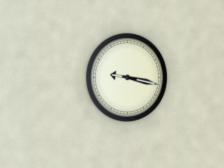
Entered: **9:17**
